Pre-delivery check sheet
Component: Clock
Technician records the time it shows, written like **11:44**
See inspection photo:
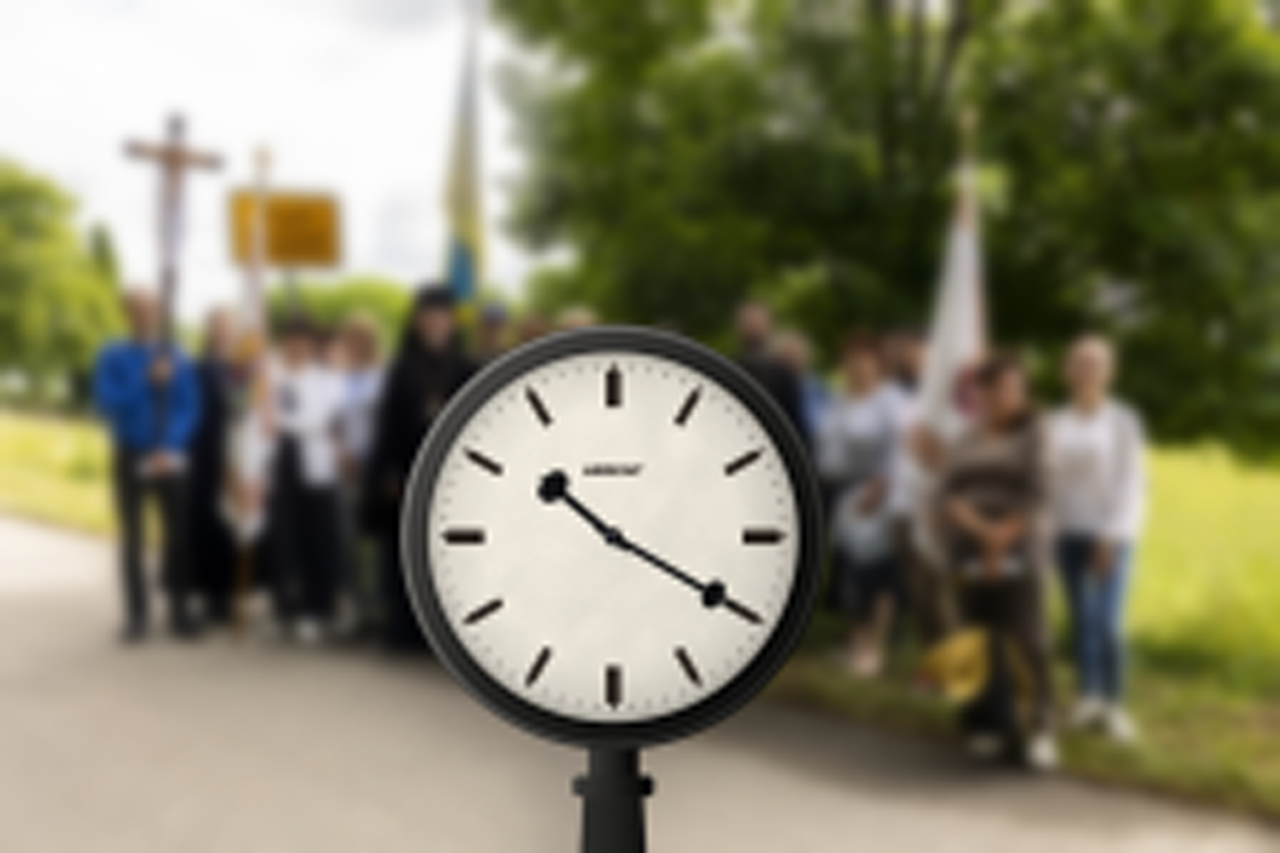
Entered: **10:20**
